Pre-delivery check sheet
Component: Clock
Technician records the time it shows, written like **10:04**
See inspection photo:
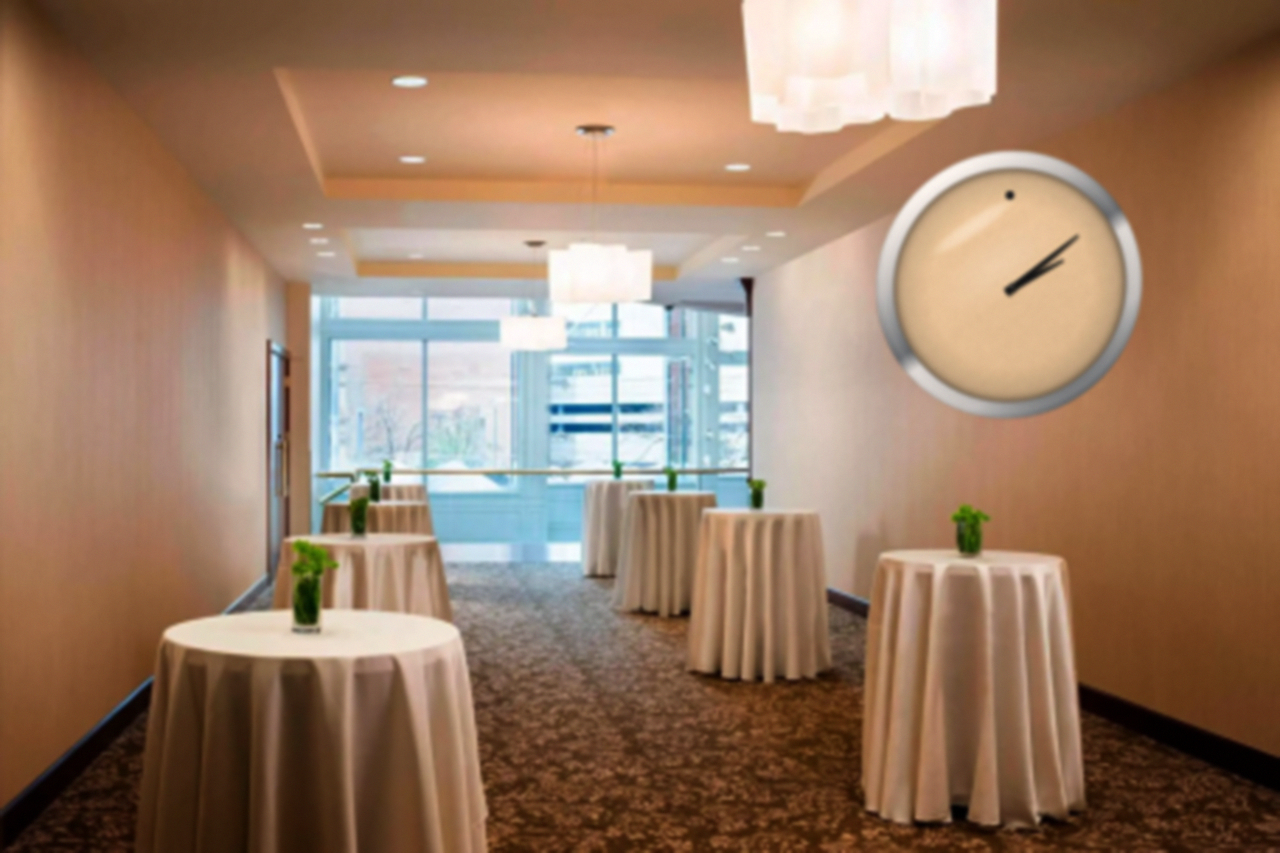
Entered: **2:09**
